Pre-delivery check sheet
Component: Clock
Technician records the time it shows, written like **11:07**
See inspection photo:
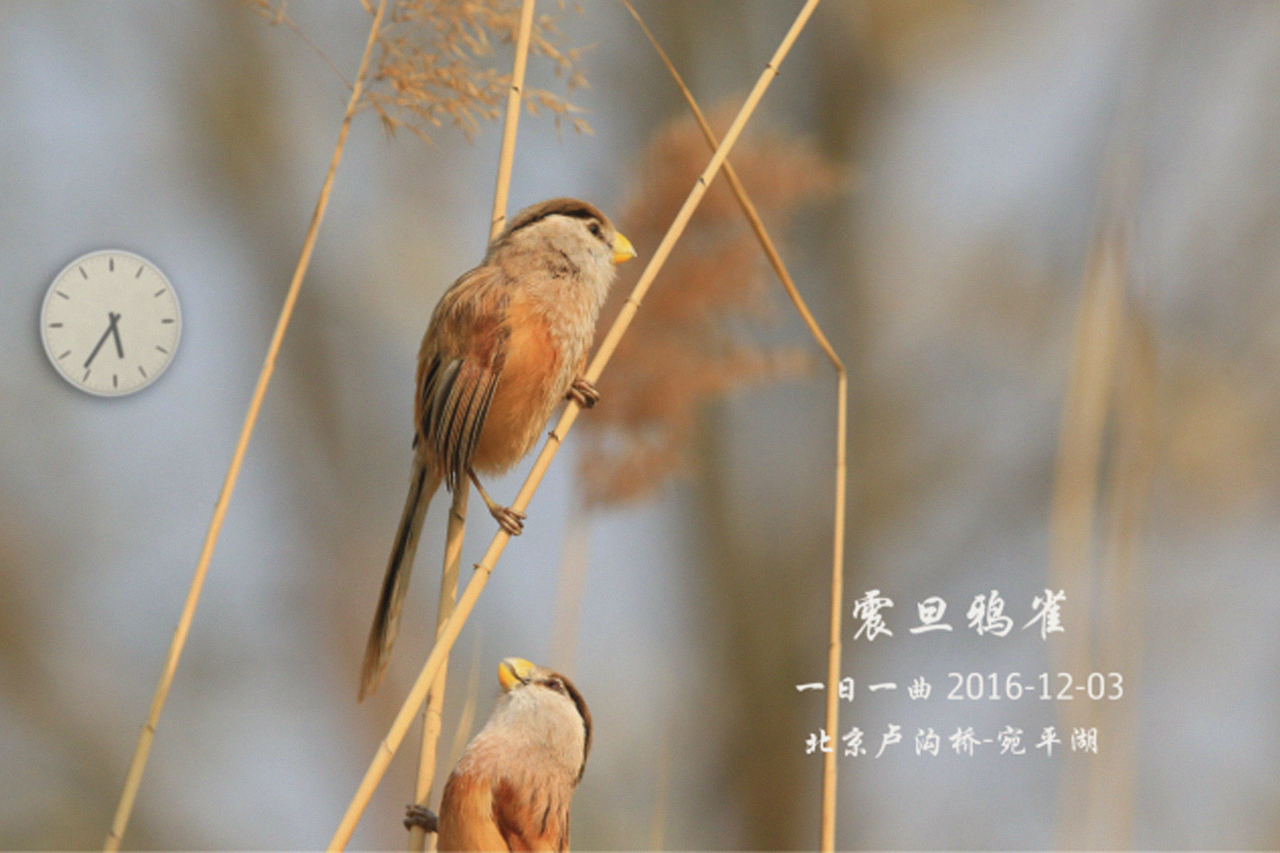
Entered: **5:36**
